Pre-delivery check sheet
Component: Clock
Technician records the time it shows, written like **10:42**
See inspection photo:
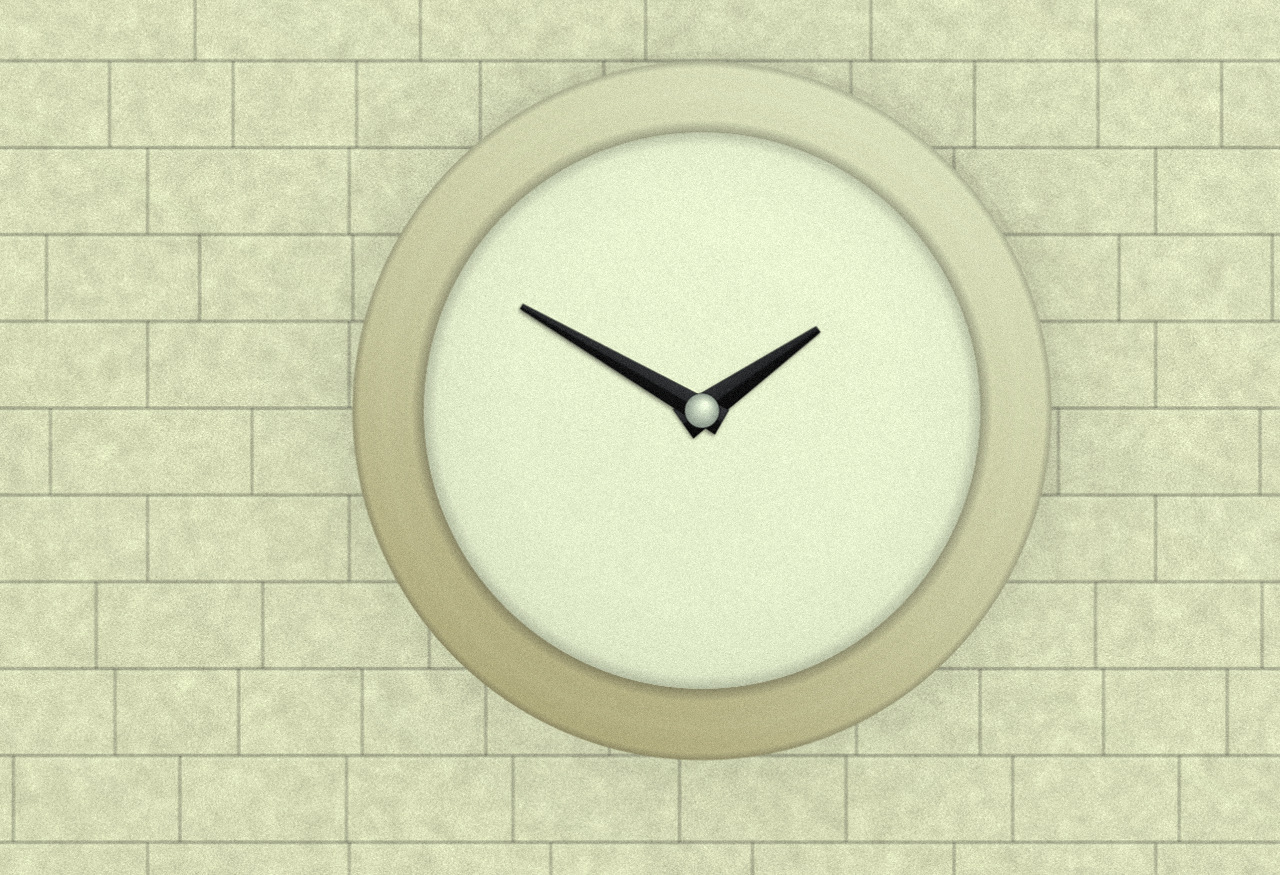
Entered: **1:50**
